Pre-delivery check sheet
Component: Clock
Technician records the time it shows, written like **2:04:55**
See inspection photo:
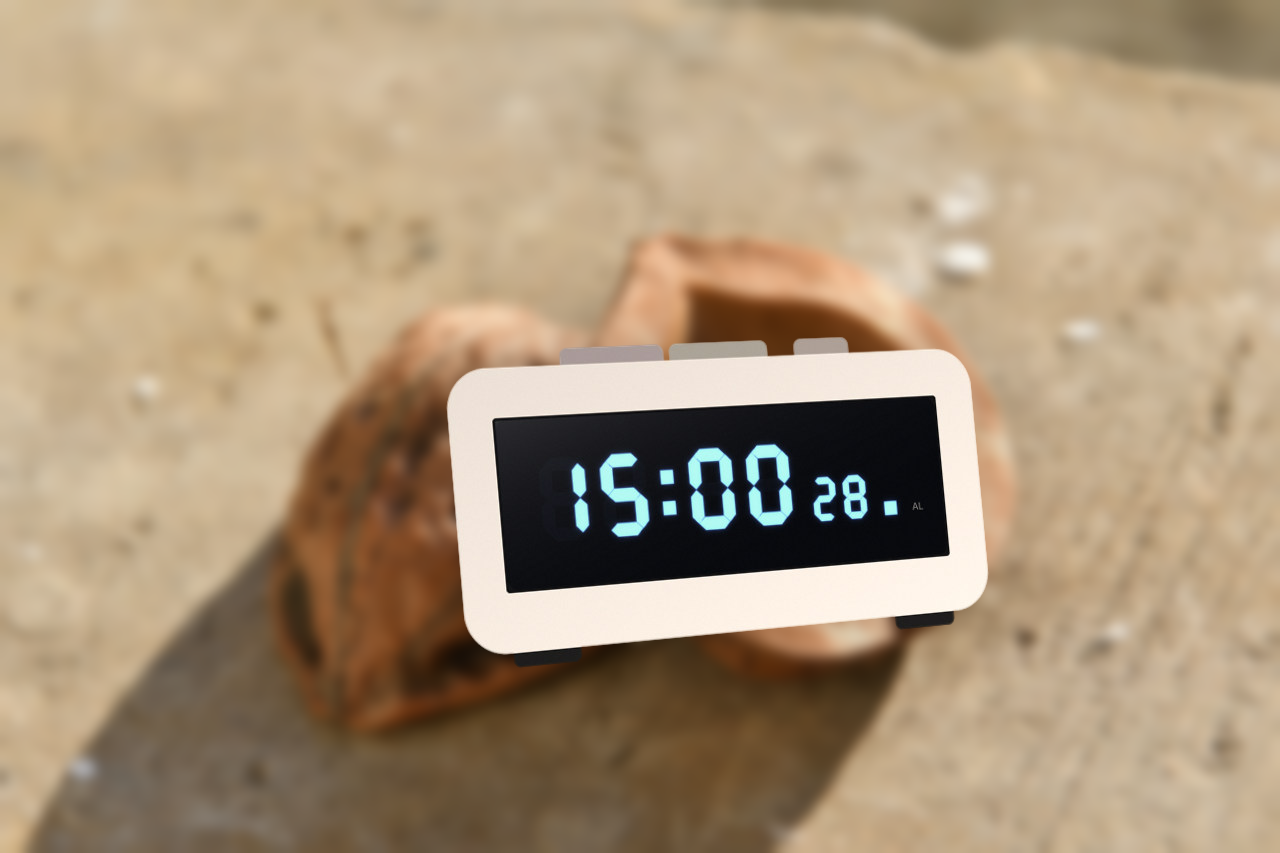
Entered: **15:00:28**
